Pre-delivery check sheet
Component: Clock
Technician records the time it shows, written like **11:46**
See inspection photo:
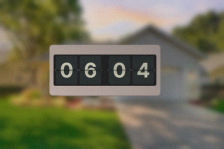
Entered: **6:04**
